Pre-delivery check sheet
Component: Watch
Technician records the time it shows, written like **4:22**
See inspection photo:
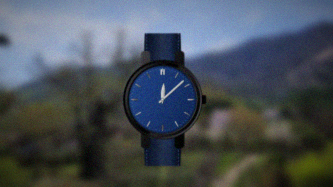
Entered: **12:08**
